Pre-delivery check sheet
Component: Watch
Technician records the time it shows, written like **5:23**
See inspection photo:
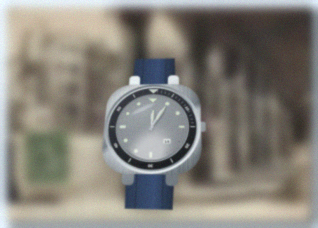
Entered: **12:05**
